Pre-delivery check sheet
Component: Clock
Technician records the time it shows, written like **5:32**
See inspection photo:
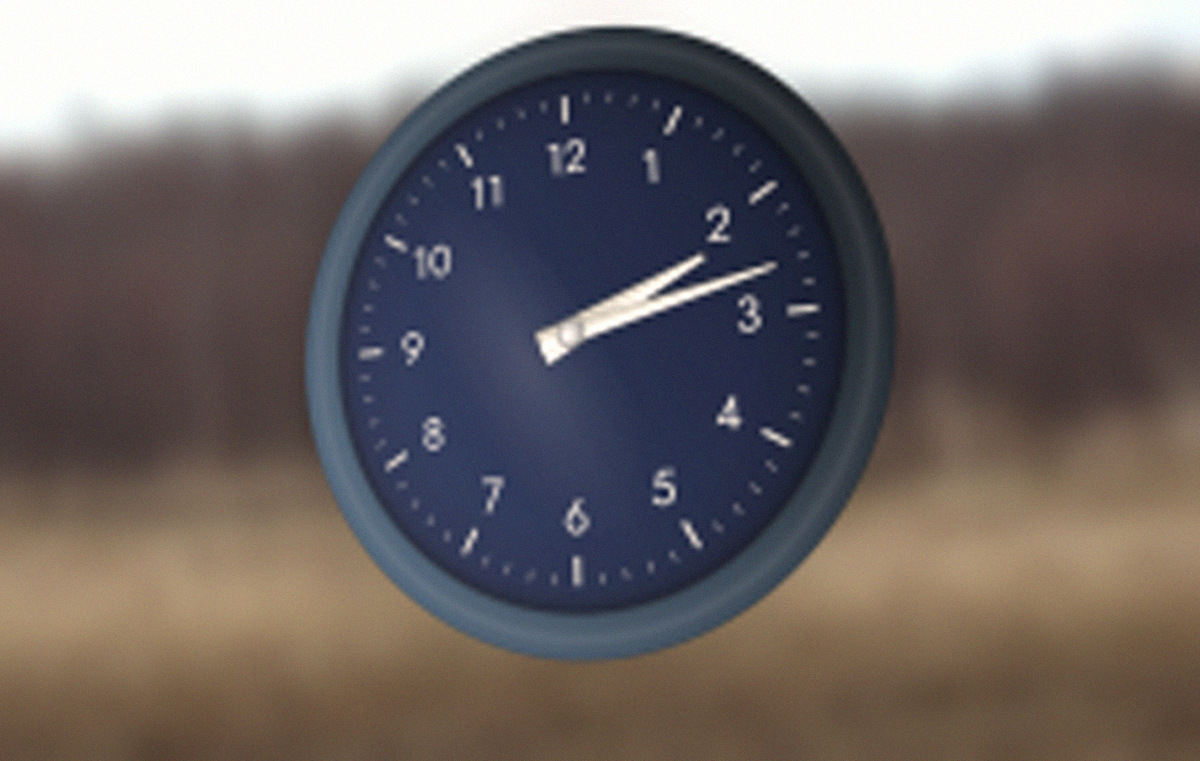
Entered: **2:13**
